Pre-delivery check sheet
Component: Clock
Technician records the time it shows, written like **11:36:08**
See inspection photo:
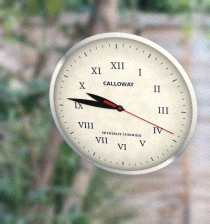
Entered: **9:46:19**
